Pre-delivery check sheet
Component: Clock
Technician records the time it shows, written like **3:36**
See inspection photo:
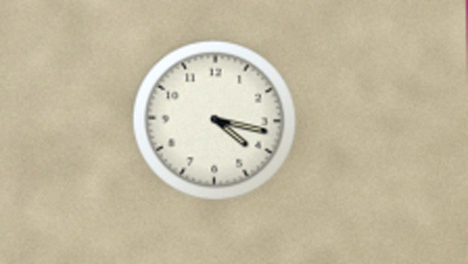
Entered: **4:17**
